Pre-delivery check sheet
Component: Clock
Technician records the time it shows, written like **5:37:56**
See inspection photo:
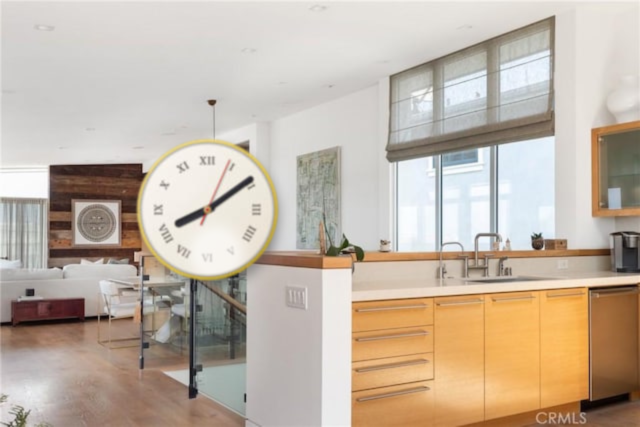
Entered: **8:09:04**
